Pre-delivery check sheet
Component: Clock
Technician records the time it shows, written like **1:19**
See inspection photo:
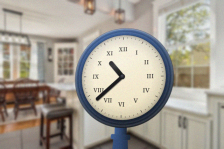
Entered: **10:38**
